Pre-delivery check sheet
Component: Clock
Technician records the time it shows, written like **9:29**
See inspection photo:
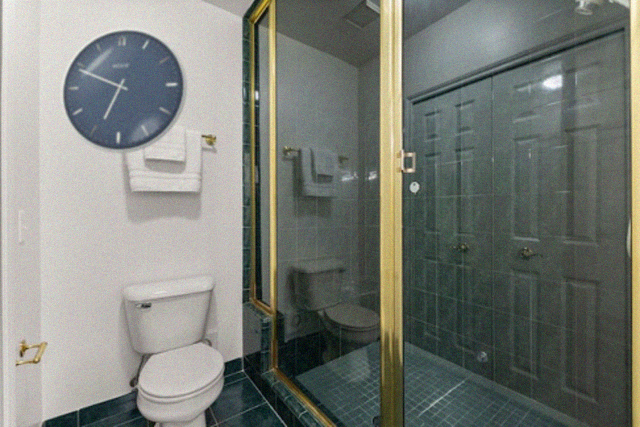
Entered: **6:49**
